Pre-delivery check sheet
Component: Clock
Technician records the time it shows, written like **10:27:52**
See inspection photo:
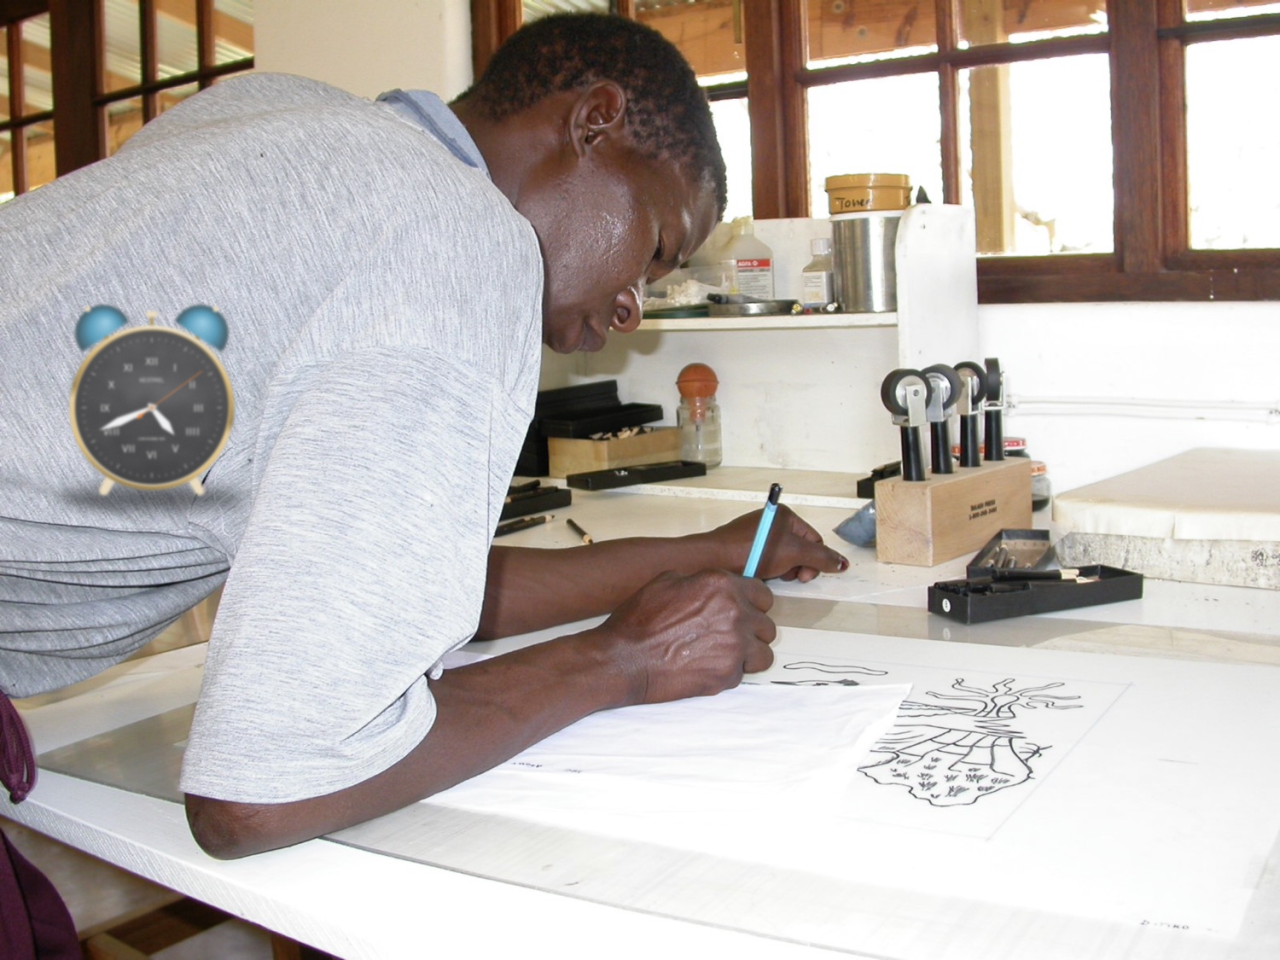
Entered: **4:41:09**
